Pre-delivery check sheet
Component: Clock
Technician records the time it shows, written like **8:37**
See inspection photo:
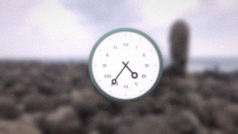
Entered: **4:36**
